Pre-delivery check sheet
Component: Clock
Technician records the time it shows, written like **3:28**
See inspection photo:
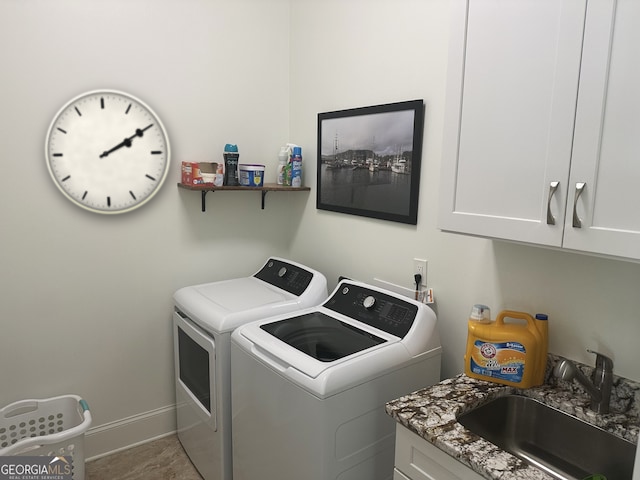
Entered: **2:10**
